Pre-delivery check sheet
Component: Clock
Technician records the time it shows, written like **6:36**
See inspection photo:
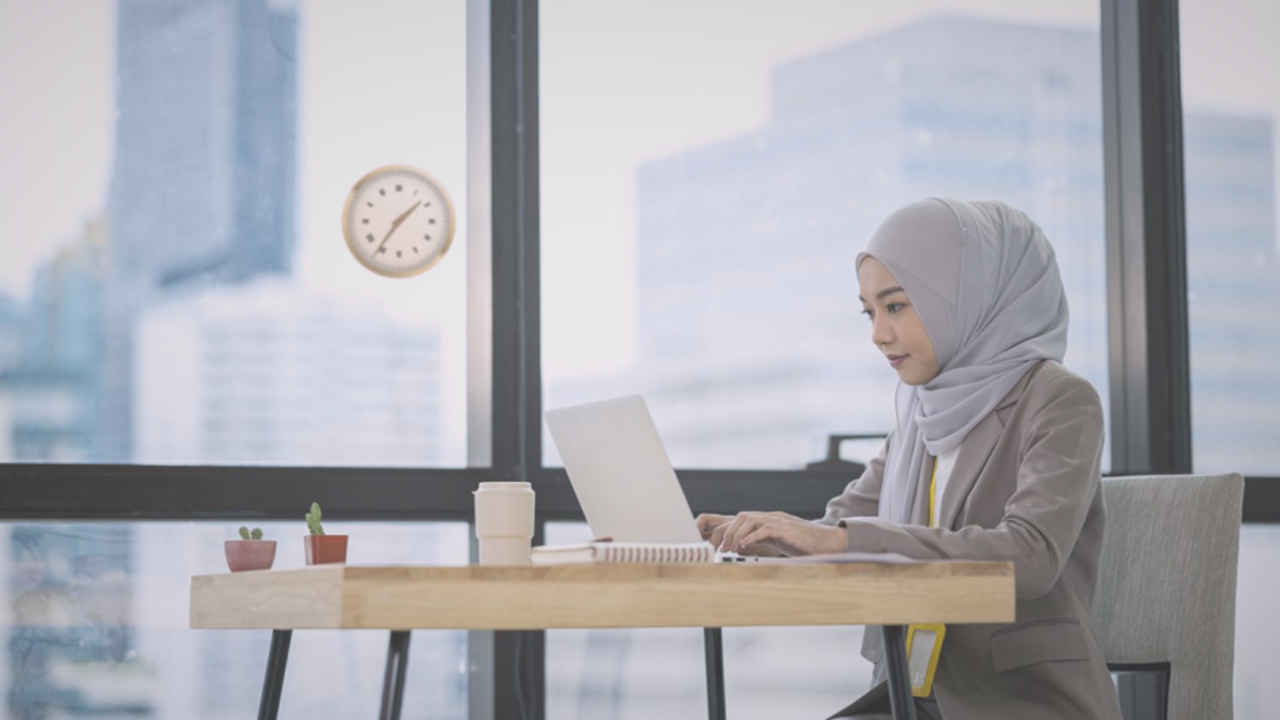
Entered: **1:36**
